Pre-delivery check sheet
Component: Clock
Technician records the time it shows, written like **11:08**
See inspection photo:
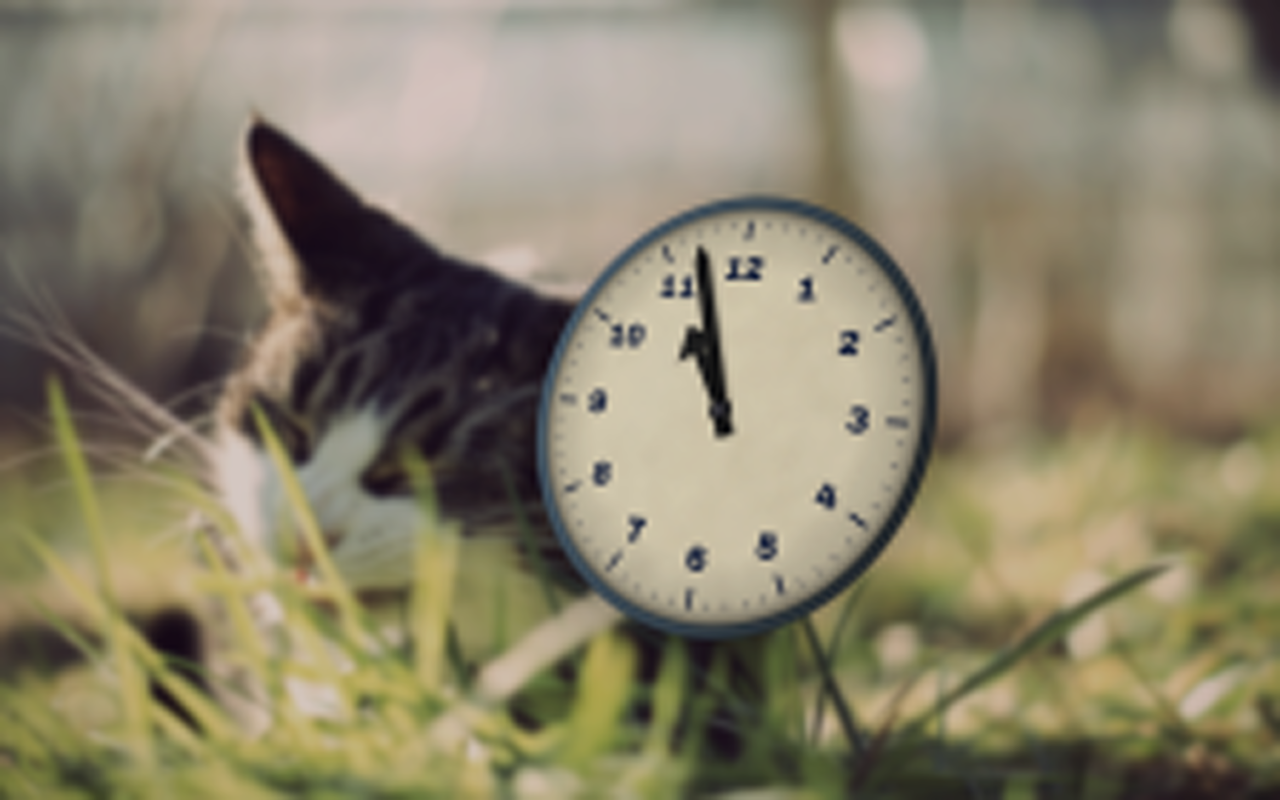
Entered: **10:57**
